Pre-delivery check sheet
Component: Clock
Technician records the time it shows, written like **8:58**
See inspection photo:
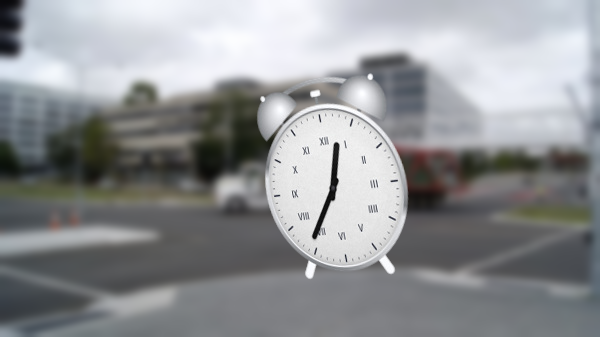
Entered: **12:36**
